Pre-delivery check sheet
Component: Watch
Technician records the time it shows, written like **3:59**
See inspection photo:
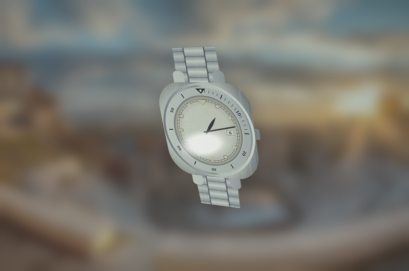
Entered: **1:13**
